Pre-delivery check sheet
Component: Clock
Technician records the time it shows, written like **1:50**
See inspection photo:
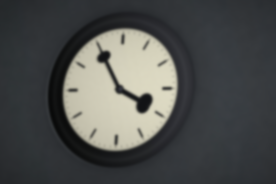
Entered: **3:55**
